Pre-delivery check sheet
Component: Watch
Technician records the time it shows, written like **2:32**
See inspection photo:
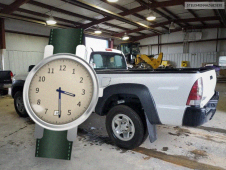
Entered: **3:29**
